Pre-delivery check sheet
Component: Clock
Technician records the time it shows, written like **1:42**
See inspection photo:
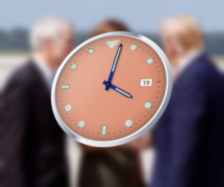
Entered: **4:02**
